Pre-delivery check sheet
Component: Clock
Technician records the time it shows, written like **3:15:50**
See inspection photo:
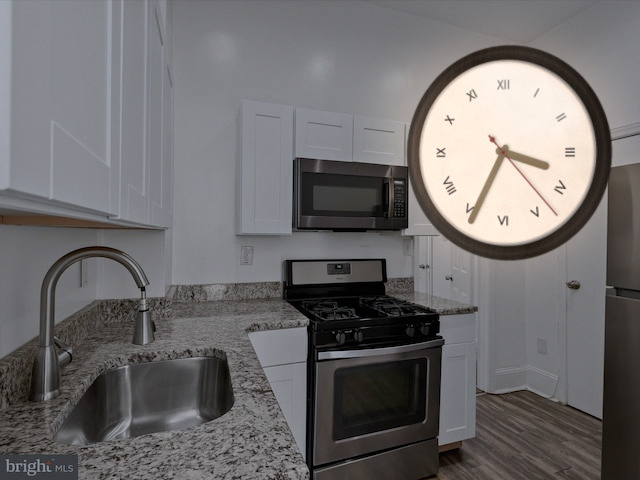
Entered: **3:34:23**
